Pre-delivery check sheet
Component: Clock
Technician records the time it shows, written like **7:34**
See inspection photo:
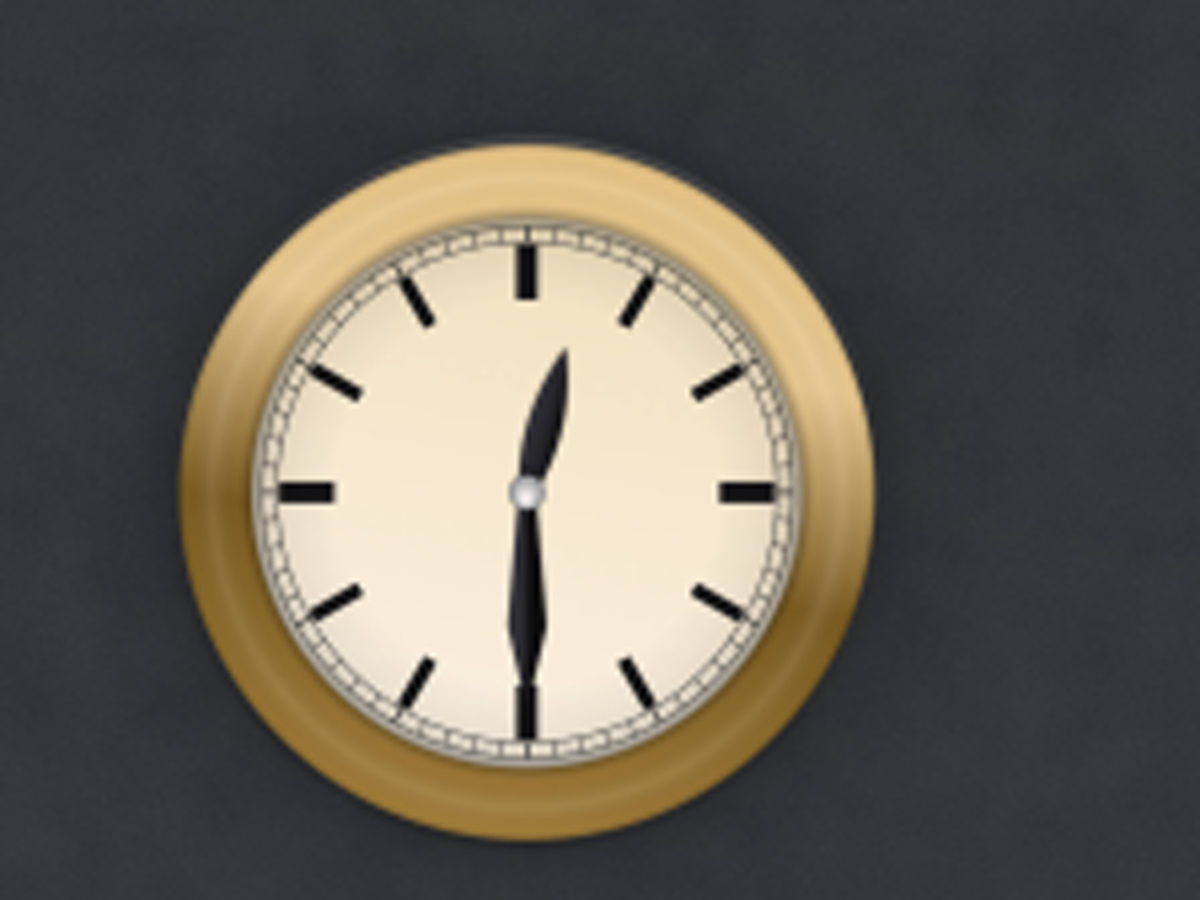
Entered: **12:30**
